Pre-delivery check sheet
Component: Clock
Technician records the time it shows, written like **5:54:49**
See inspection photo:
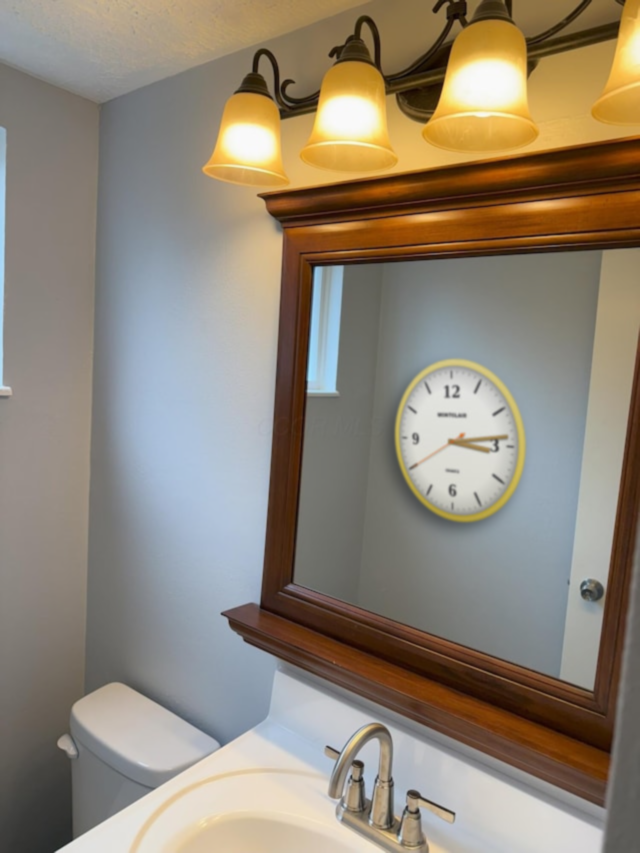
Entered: **3:13:40**
